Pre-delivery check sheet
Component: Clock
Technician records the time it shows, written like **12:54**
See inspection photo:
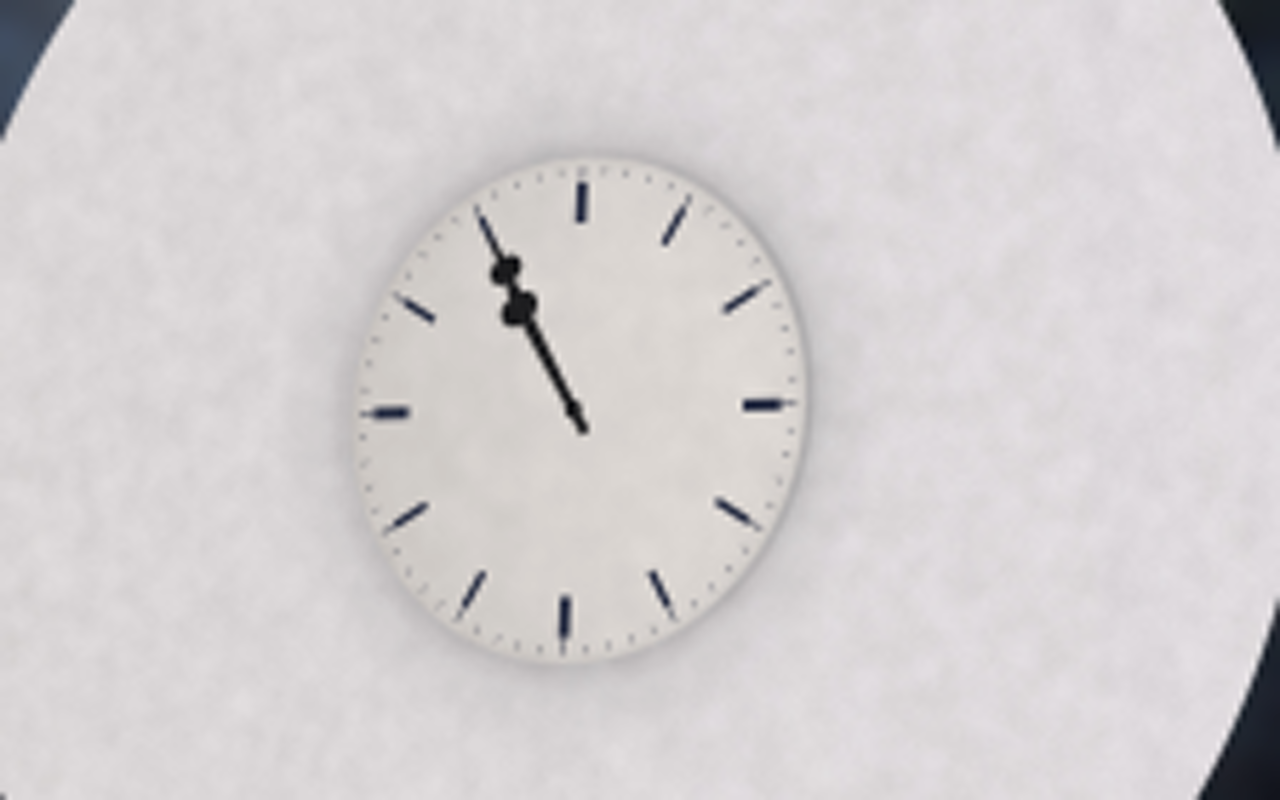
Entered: **10:55**
